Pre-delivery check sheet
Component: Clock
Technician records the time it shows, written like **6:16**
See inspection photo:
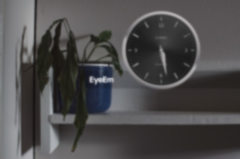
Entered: **5:28**
